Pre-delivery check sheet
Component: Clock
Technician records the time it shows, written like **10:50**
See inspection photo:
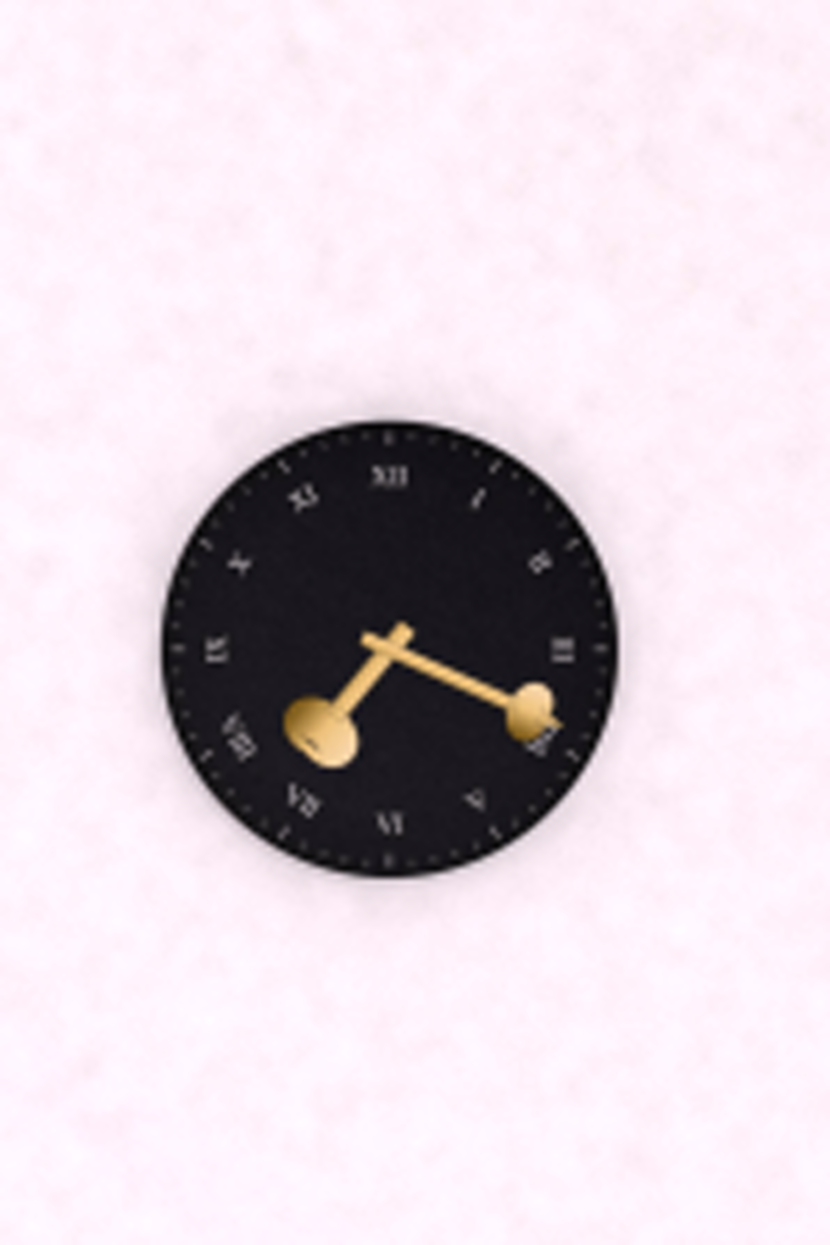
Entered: **7:19**
